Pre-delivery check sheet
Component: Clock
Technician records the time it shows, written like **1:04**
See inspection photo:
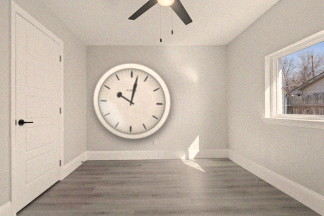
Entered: **10:02**
